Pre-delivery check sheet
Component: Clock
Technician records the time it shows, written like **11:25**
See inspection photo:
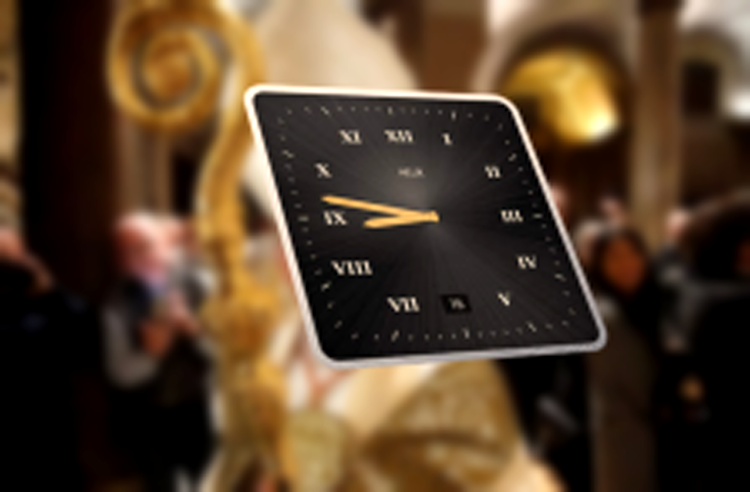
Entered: **8:47**
